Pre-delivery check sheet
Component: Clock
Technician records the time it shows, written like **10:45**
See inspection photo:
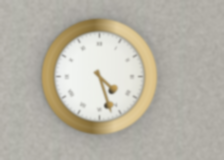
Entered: **4:27**
